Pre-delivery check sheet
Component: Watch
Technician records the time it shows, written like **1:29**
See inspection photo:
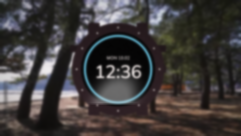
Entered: **12:36**
